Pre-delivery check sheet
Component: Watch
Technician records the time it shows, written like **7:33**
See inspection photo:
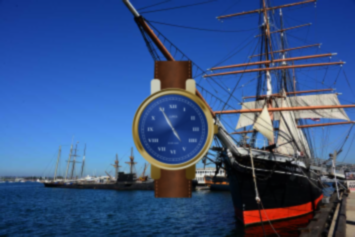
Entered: **4:55**
